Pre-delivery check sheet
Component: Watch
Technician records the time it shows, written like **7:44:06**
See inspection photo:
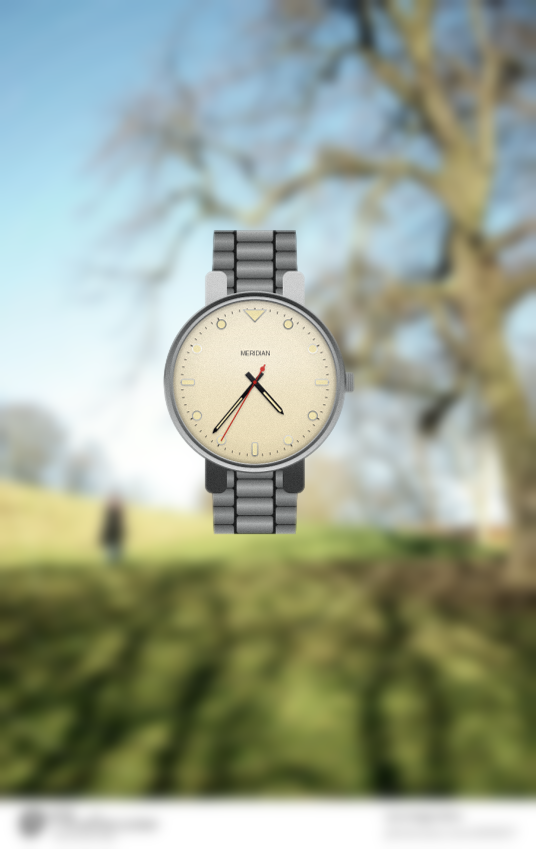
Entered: **4:36:35**
